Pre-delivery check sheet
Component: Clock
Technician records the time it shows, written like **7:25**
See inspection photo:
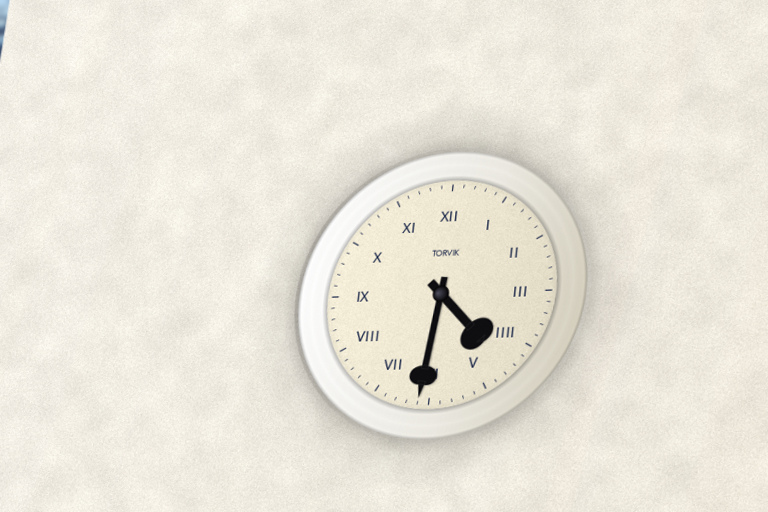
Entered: **4:31**
